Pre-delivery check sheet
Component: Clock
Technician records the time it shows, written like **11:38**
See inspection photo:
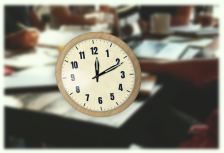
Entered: **12:11**
